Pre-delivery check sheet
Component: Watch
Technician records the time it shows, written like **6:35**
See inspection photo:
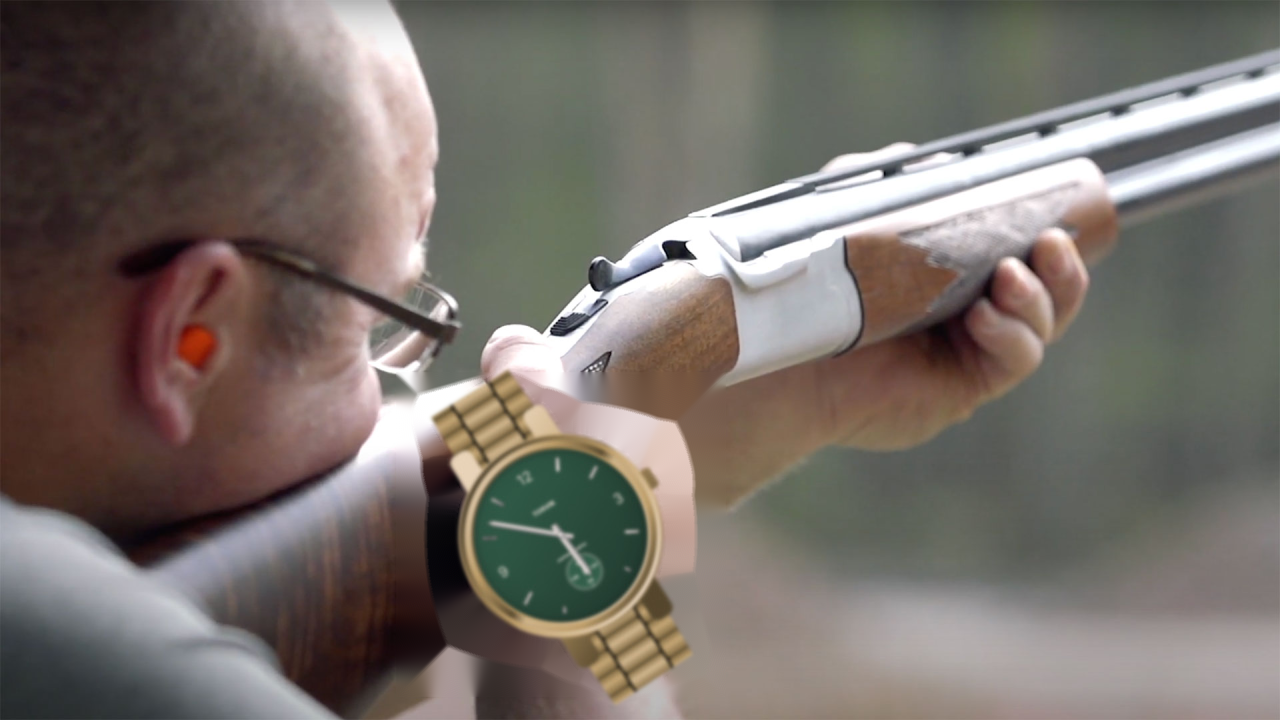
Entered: **5:52**
